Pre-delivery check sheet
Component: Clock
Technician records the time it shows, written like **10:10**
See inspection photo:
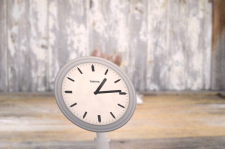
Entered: **1:14**
